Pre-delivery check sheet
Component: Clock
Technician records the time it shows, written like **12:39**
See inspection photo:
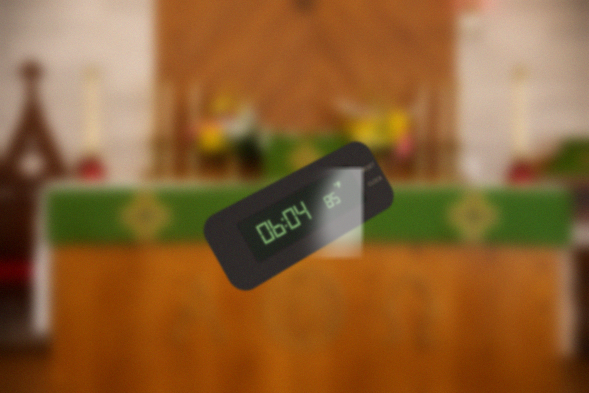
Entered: **6:04**
